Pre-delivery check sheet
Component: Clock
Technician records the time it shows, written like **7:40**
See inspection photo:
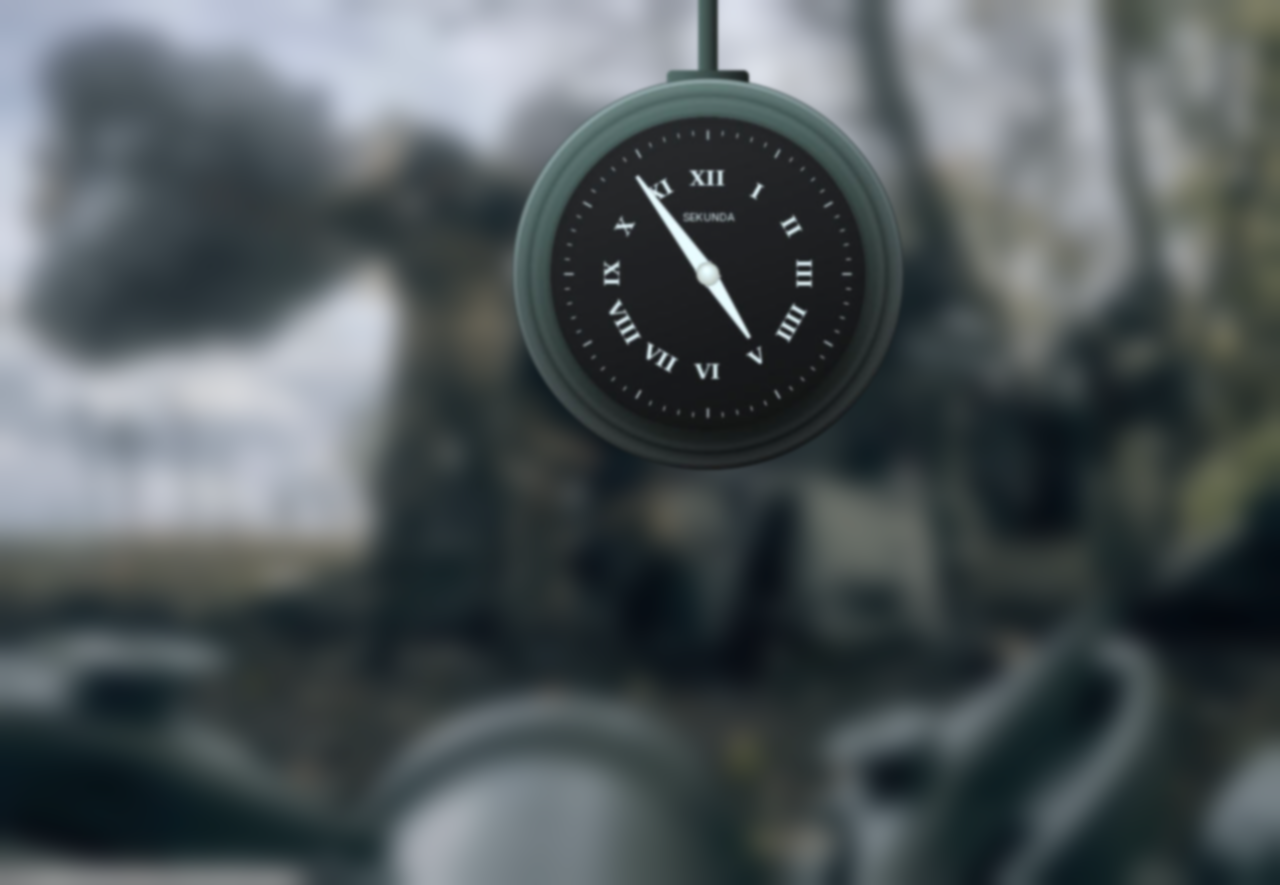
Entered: **4:54**
